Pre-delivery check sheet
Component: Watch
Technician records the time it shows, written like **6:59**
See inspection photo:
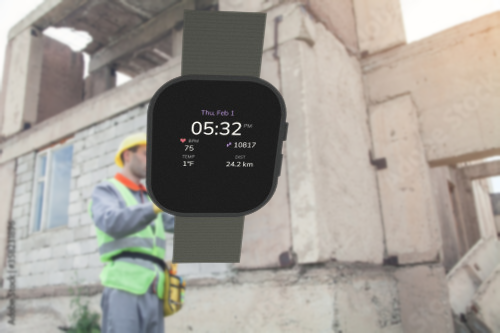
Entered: **5:32**
